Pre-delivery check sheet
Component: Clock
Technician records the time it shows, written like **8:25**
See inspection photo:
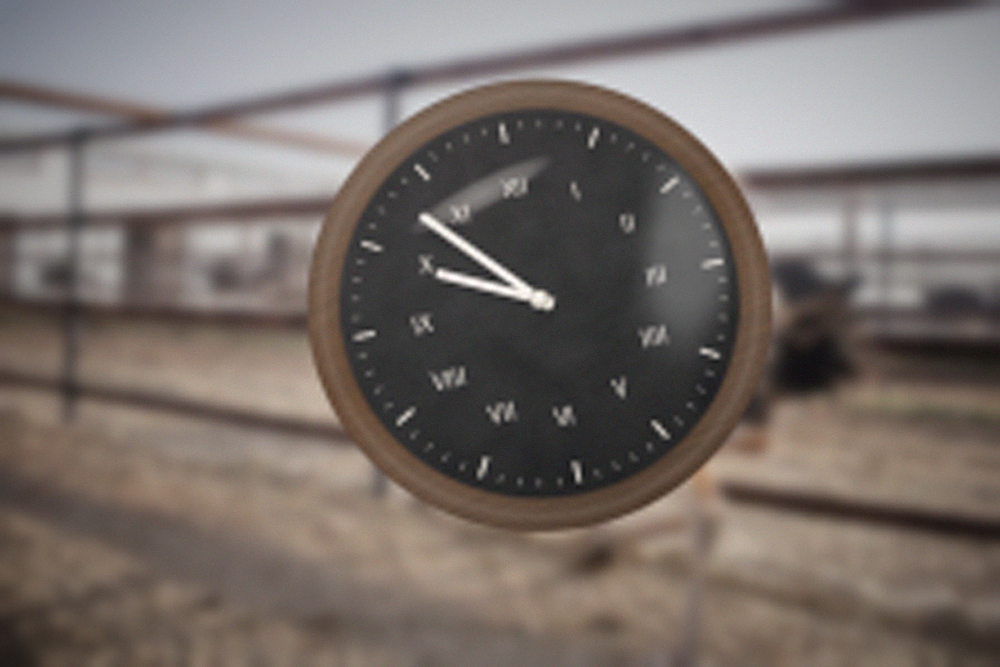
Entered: **9:53**
